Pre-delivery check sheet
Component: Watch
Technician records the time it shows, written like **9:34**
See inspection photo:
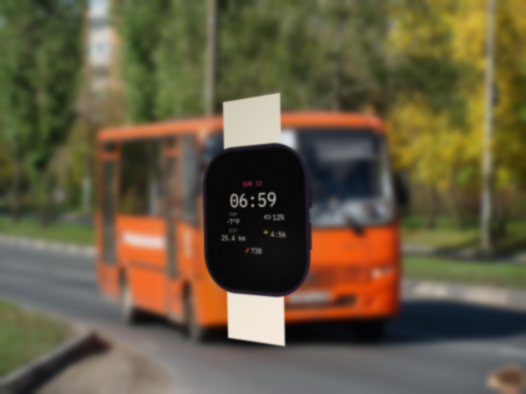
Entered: **6:59**
